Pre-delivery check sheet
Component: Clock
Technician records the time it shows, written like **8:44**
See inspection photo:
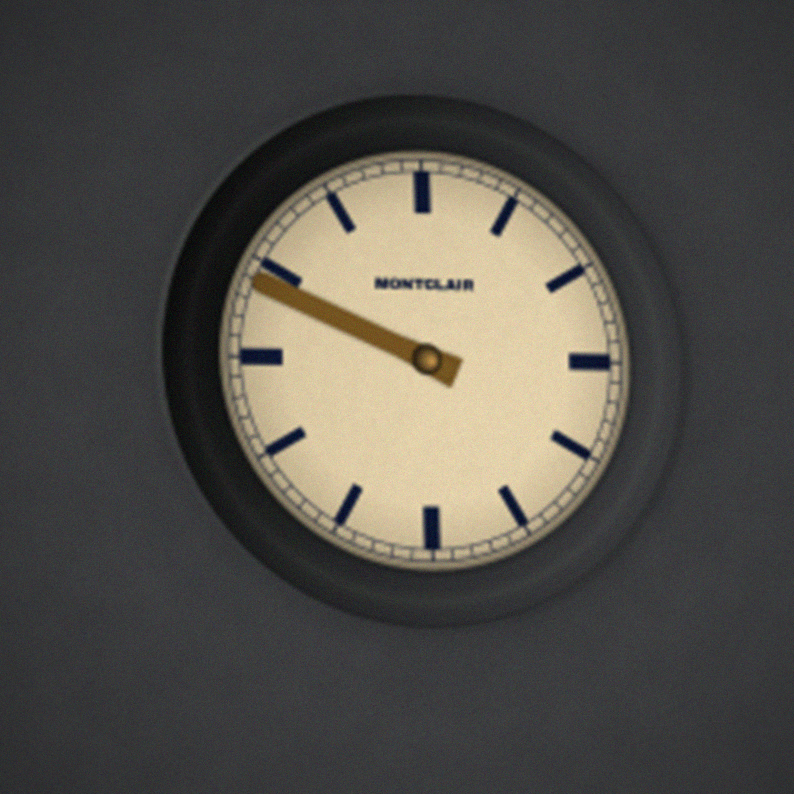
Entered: **9:49**
